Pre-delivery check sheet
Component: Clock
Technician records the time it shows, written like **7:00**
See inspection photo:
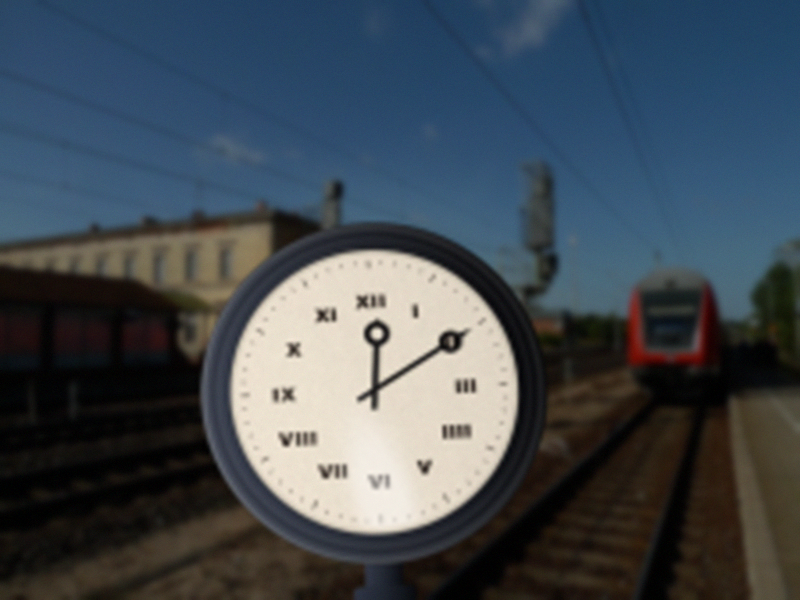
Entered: **12:10**
